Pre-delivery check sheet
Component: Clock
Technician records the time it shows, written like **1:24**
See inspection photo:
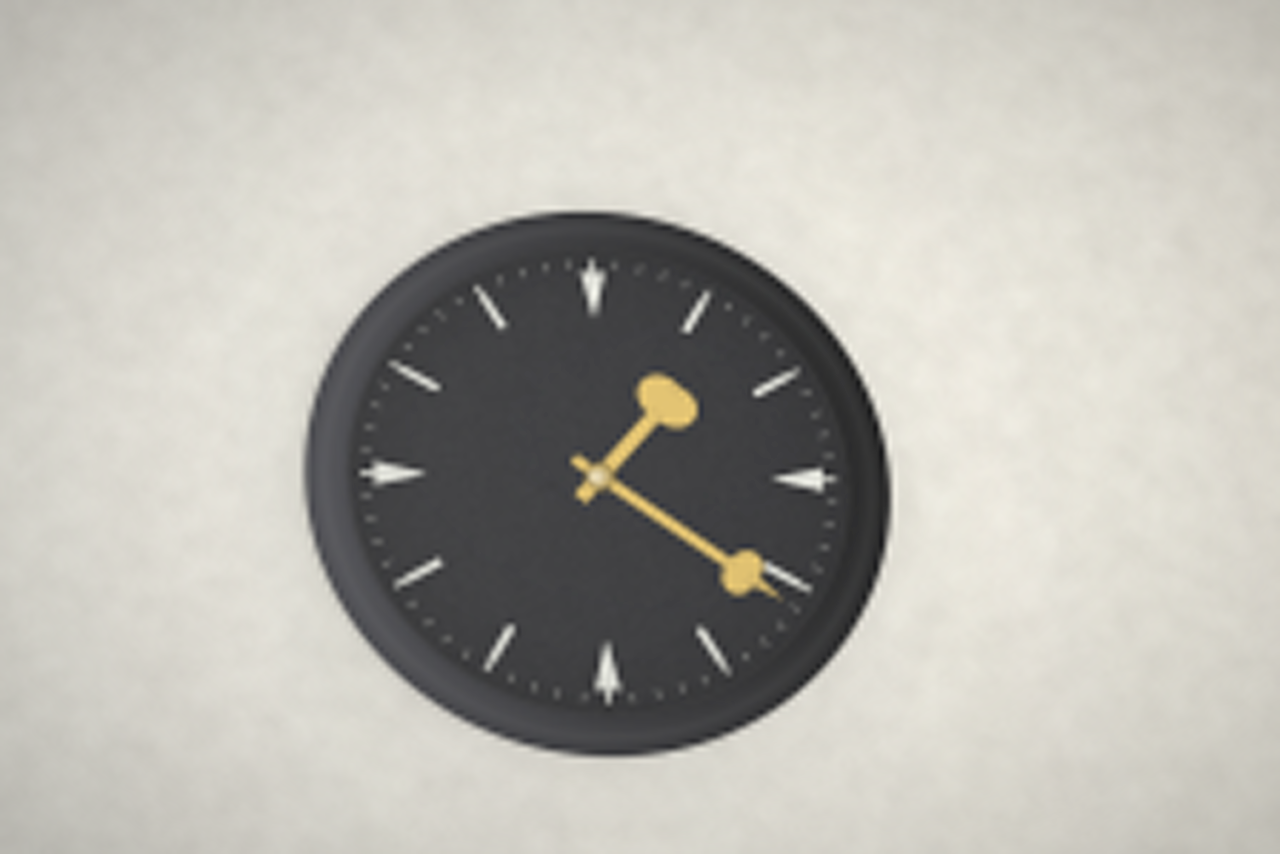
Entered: **1:21**
